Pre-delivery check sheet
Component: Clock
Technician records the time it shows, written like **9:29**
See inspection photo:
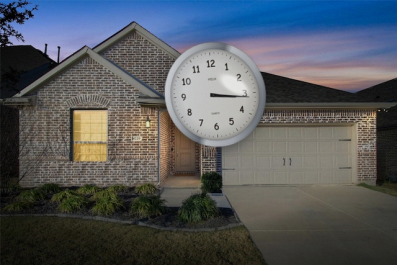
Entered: **3:16**
